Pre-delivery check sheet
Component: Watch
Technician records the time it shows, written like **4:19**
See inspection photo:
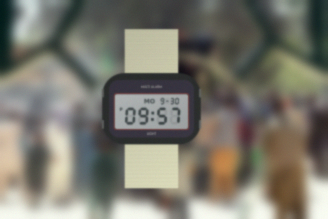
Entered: **9:57**
